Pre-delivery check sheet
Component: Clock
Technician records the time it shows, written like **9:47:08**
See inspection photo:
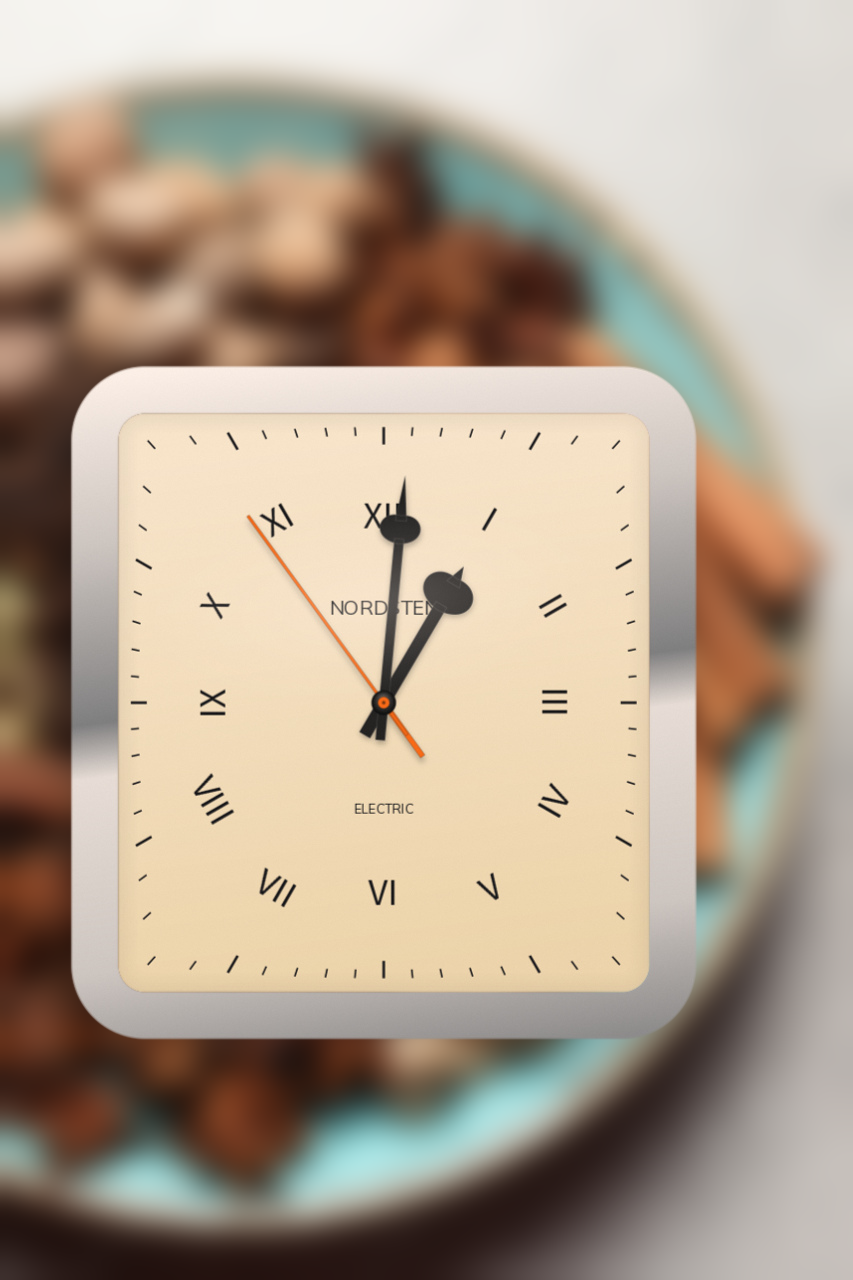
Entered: **1:00:54**
